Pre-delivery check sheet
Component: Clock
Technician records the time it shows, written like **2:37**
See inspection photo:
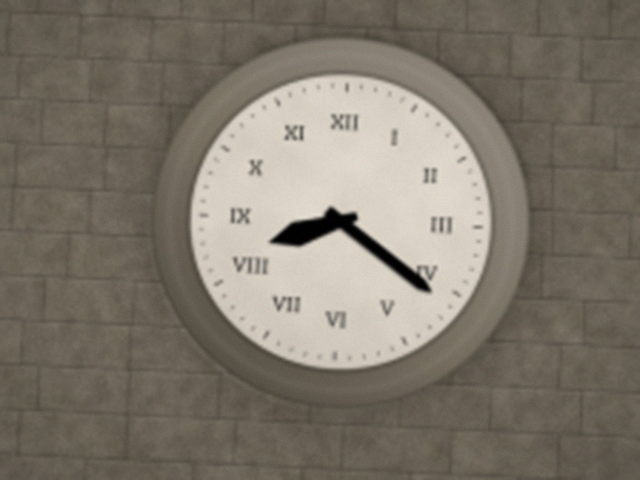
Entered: **8:21**
